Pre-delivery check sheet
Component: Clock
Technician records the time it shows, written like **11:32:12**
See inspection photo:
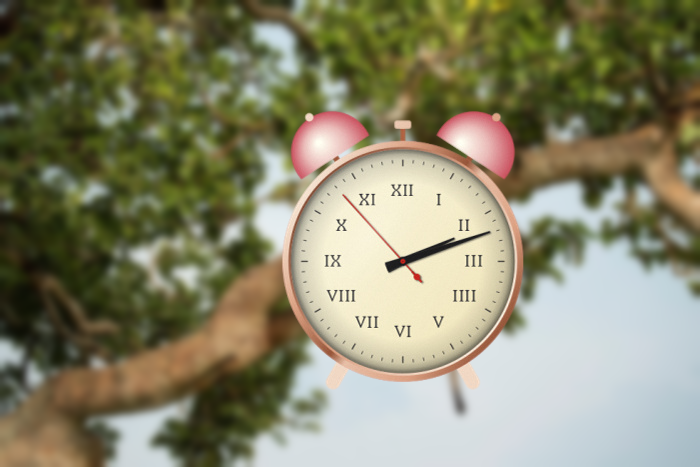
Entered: **2:11:53**
